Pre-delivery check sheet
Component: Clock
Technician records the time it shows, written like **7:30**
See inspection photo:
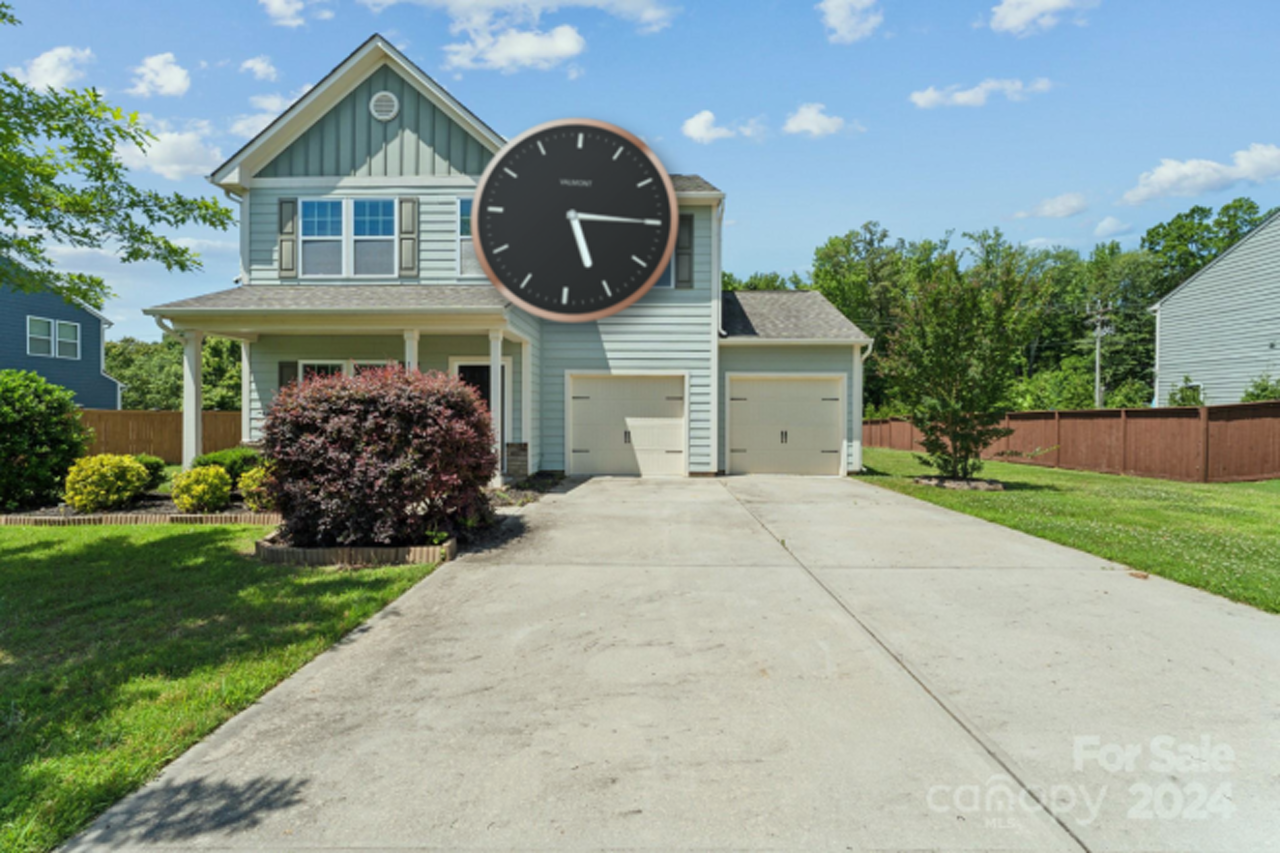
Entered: **5:15**
